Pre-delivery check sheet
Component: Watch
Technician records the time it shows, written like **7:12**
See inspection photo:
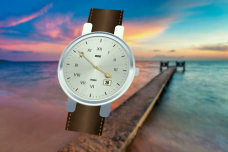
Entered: **3:51**
